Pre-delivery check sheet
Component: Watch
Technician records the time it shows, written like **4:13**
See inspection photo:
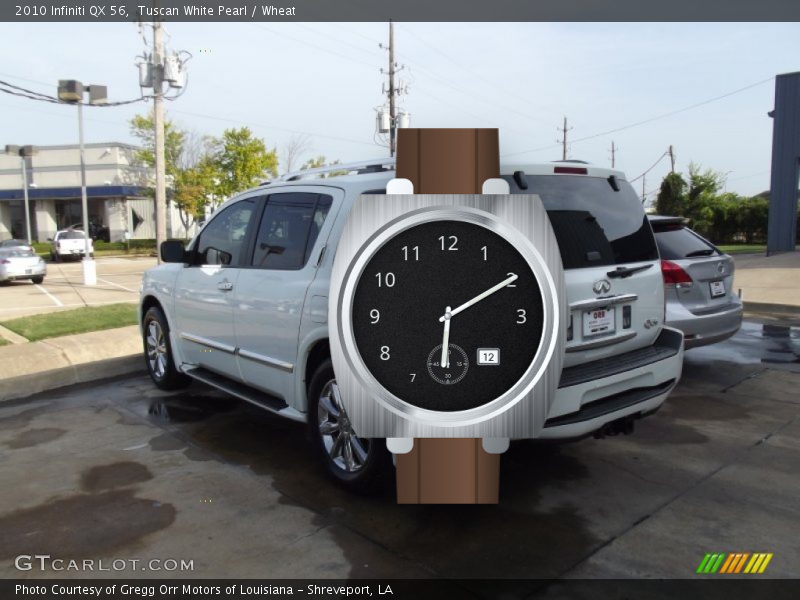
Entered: **6:10**
